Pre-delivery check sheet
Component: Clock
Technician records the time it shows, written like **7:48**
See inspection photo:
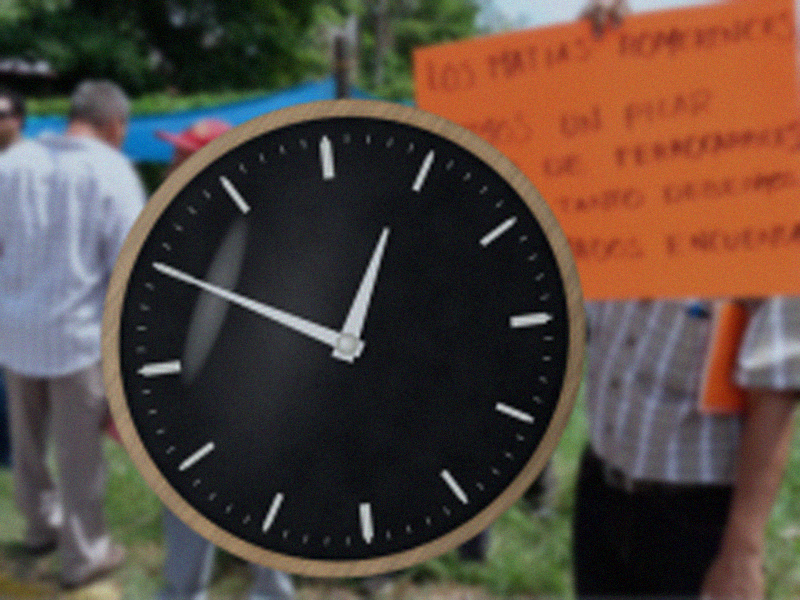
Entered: **12:50**
